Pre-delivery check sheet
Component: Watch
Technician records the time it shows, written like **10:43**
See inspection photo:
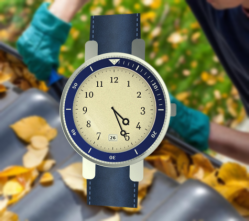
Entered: **4:26**
